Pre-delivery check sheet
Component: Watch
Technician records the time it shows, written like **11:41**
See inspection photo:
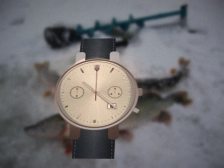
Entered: **10:22**
